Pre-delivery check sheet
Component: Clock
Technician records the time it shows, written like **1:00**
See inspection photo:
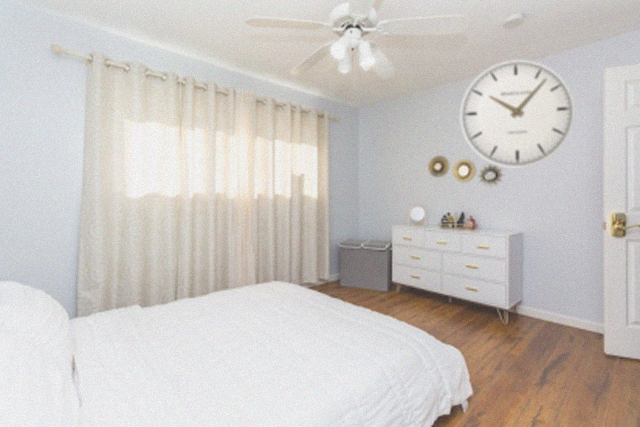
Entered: **10:07**
